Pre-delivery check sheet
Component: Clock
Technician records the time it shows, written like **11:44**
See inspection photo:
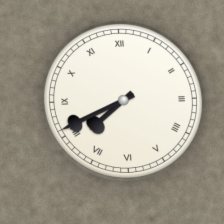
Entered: **7:41**
